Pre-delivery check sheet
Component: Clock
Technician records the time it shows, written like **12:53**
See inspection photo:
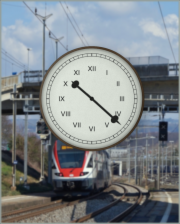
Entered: **10:22**
